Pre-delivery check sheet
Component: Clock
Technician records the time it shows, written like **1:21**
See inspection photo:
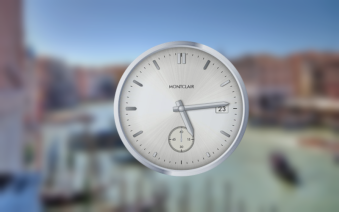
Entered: **5:14**
